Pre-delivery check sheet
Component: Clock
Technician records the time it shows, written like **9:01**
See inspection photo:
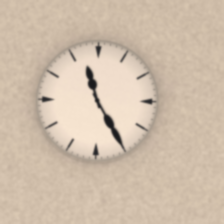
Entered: **11:25**
